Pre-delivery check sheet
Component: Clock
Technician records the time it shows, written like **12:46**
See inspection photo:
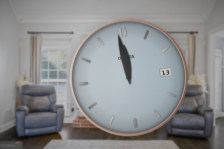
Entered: **11:59**
